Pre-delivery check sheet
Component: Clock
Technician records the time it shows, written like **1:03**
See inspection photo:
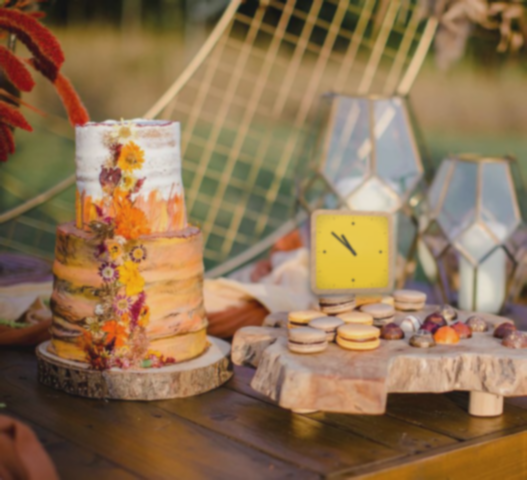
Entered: **10:52**
